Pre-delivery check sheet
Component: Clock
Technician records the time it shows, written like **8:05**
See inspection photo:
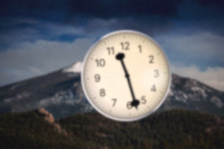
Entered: **11:28**
